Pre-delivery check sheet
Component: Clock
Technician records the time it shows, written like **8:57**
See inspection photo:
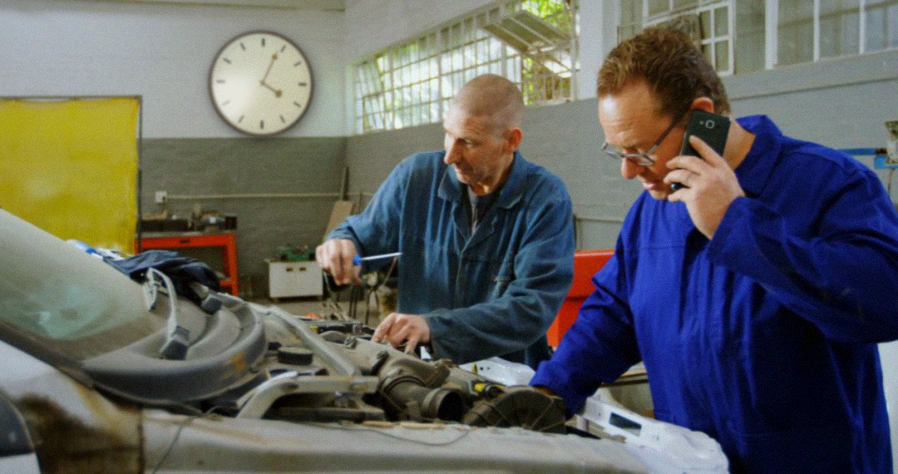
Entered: **4:04**
